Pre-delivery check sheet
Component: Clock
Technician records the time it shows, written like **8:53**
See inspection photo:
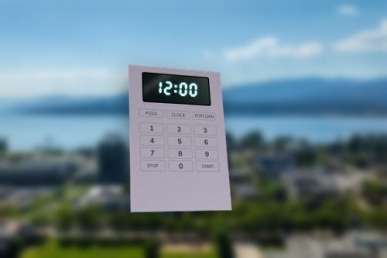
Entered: **12:00**
